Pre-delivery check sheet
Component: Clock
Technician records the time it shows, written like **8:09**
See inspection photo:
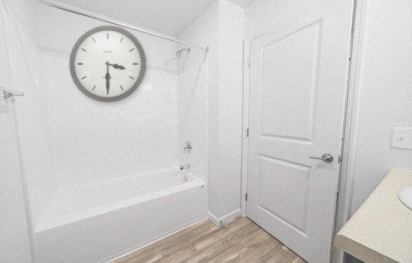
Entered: **3:30**
